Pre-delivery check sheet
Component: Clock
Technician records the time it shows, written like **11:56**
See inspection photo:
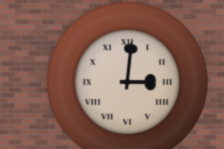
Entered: **3:01**
